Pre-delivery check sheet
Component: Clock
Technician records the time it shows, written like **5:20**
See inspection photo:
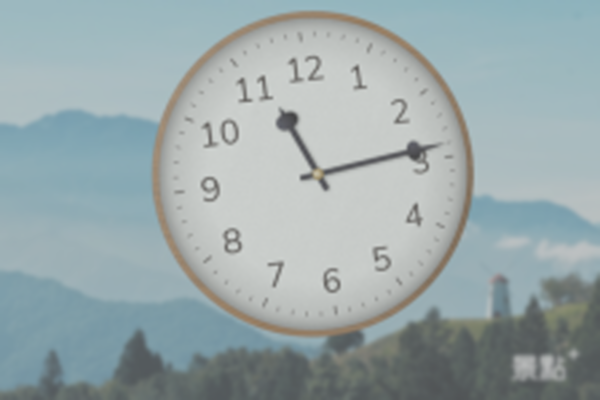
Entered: **11:14**
